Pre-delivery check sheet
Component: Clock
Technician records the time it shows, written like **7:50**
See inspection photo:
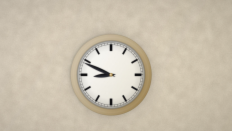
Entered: **8:49**
